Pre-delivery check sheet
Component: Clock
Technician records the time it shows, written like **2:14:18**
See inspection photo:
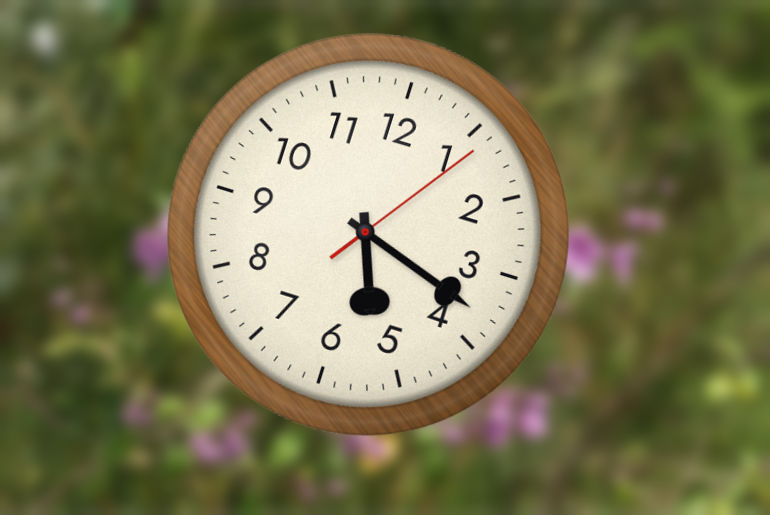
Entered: **5:18:06**
